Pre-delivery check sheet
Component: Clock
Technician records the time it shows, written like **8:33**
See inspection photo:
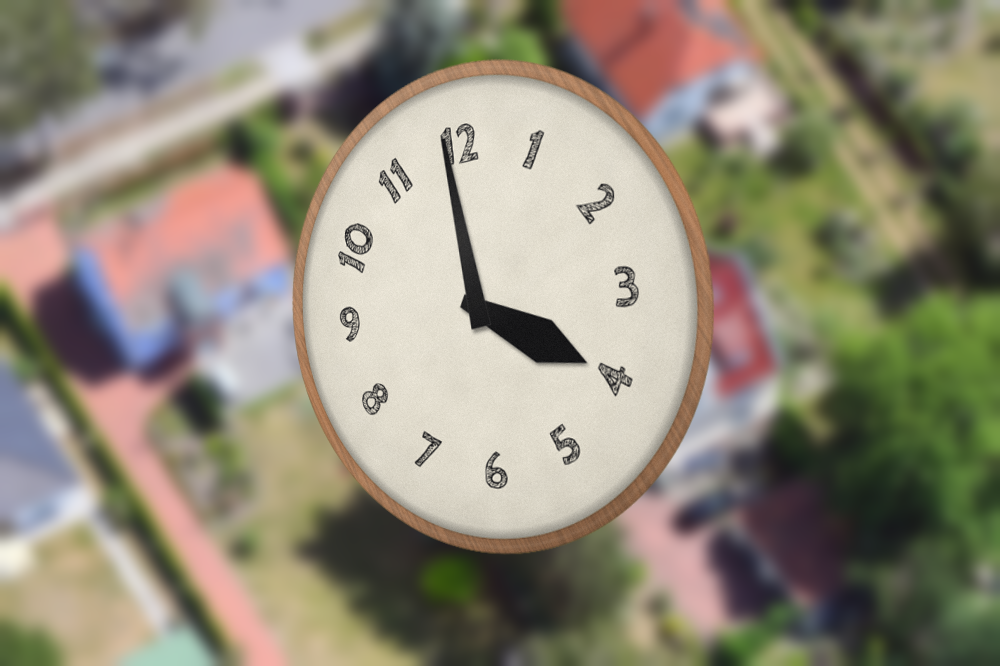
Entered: **3:59**
